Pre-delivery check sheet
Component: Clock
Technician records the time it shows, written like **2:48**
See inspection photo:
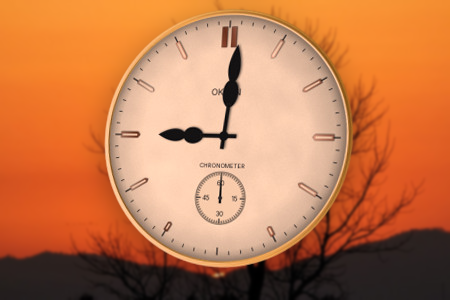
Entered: **9:01**
